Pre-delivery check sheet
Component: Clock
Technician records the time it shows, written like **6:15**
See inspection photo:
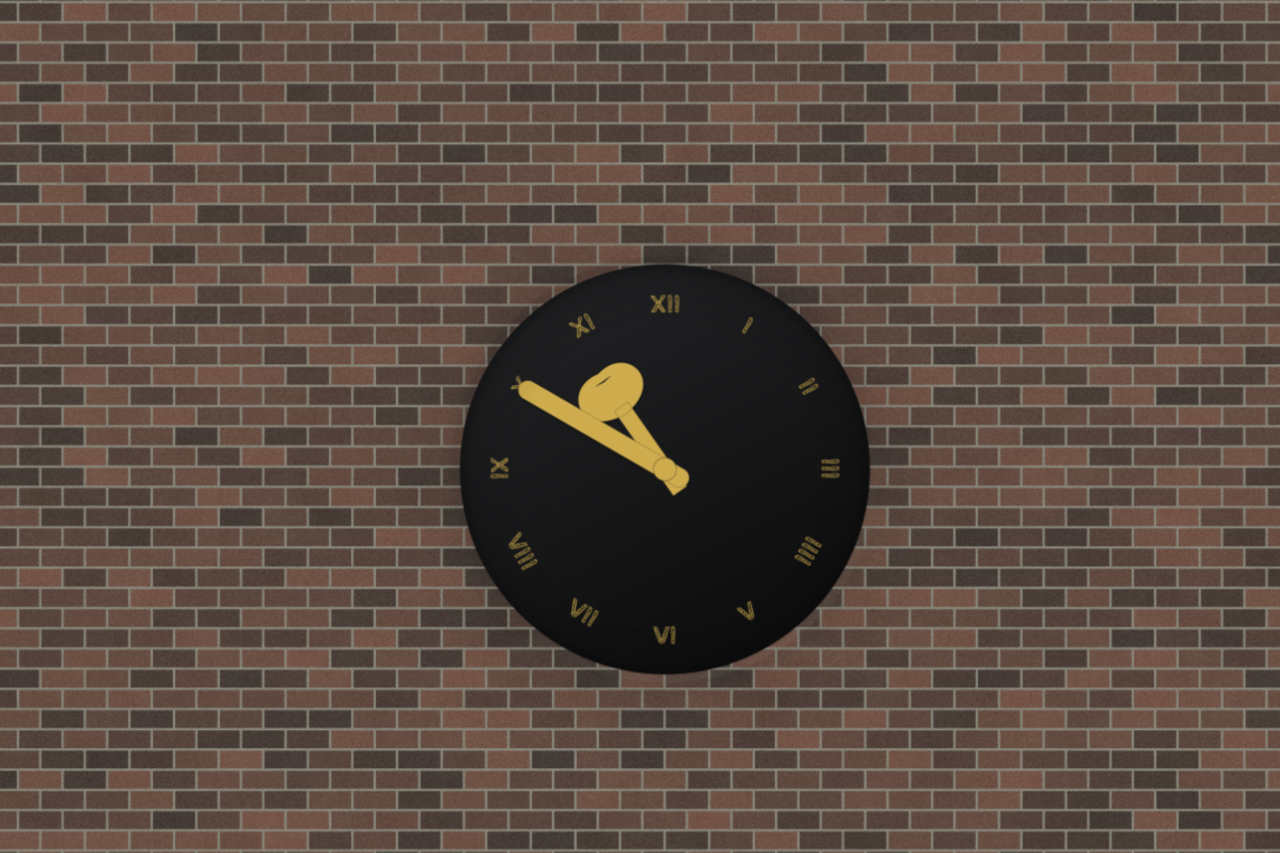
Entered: **10:50**
